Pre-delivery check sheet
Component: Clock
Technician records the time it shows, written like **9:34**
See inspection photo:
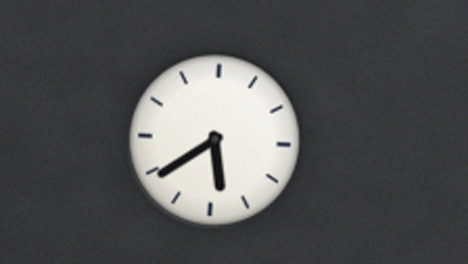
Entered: **5:39**
